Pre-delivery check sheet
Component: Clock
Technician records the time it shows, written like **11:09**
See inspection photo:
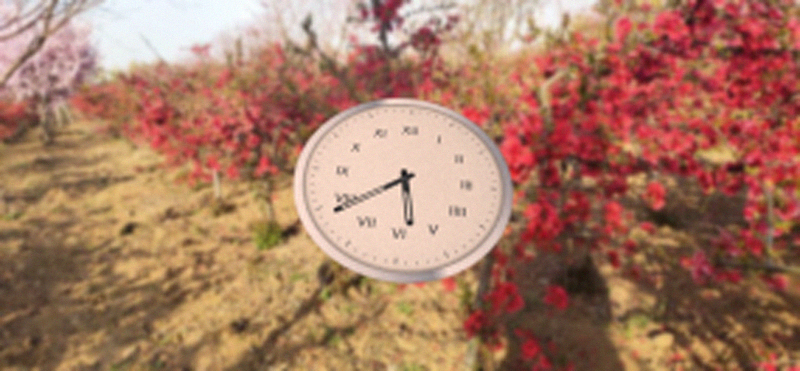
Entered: **5:39**
